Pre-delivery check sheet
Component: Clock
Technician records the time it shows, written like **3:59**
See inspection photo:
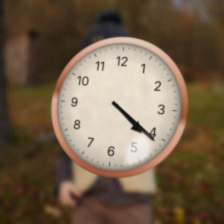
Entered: **4:21**
